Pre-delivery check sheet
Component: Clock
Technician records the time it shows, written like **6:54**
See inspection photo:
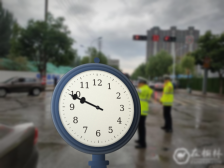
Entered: **9:49**
